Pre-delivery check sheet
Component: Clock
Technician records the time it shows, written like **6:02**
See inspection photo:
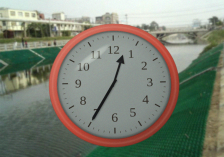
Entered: **12:35**
